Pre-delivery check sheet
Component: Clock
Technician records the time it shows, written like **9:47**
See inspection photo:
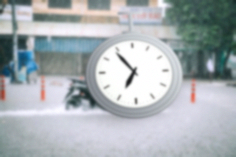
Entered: **6:54**
